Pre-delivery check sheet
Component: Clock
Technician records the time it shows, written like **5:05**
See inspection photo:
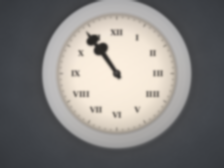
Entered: **10:54**
